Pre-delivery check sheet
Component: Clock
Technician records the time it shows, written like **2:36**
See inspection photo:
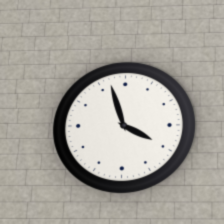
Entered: **3:57**
